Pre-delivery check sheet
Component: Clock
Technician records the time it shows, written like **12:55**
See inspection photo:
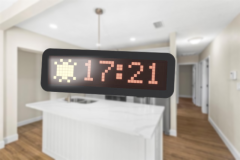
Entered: **17:21**
